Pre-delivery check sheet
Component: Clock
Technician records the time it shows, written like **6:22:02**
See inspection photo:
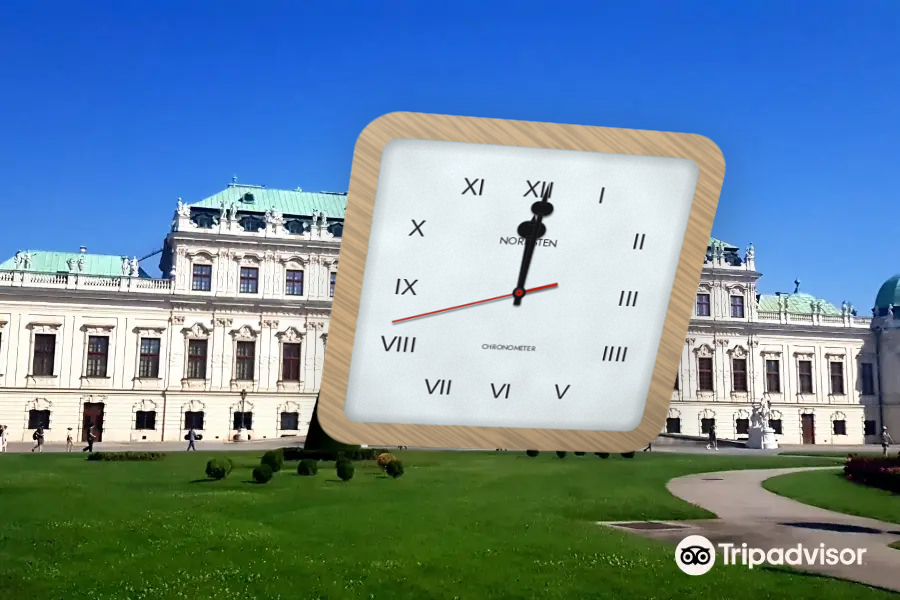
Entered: **12:00:42**
